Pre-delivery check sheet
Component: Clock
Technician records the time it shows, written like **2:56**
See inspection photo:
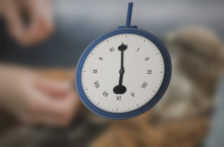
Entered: **5:59**
